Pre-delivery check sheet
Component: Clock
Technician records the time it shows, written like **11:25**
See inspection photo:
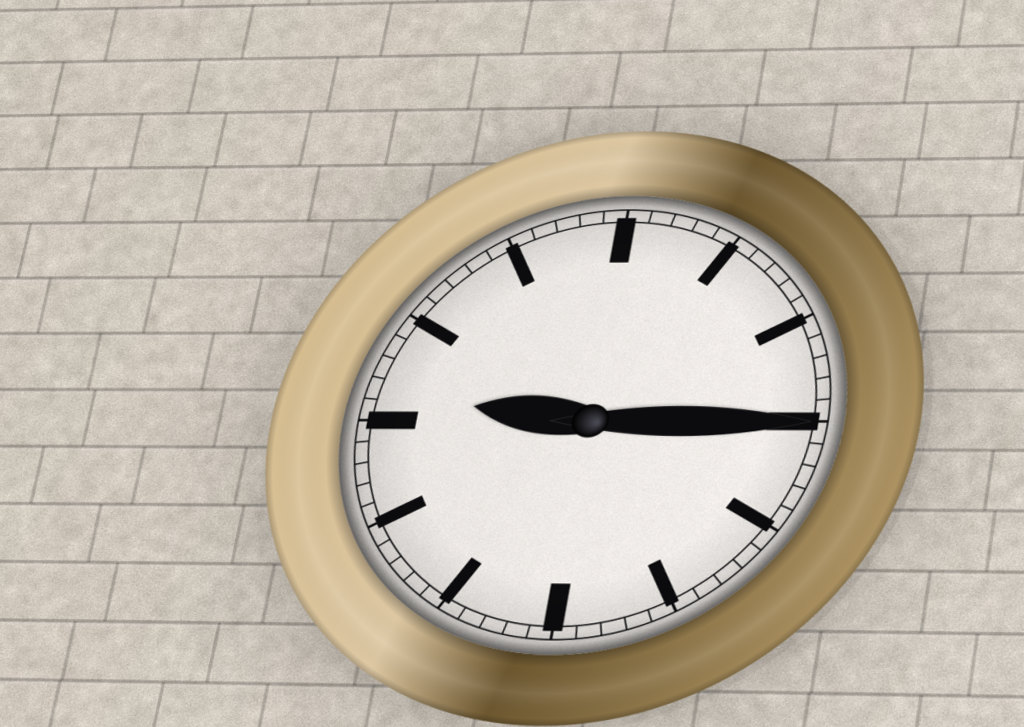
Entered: **9:15**
